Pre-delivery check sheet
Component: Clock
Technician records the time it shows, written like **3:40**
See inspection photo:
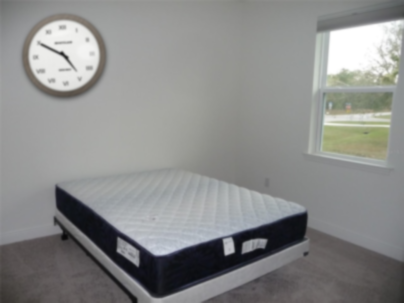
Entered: **4:50**
